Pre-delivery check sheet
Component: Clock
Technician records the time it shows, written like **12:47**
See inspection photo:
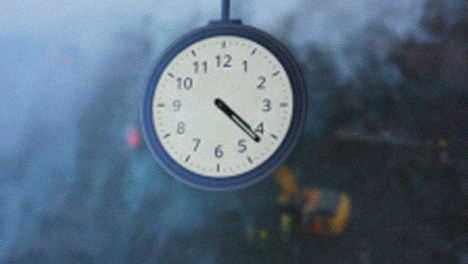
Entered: **4:22**
